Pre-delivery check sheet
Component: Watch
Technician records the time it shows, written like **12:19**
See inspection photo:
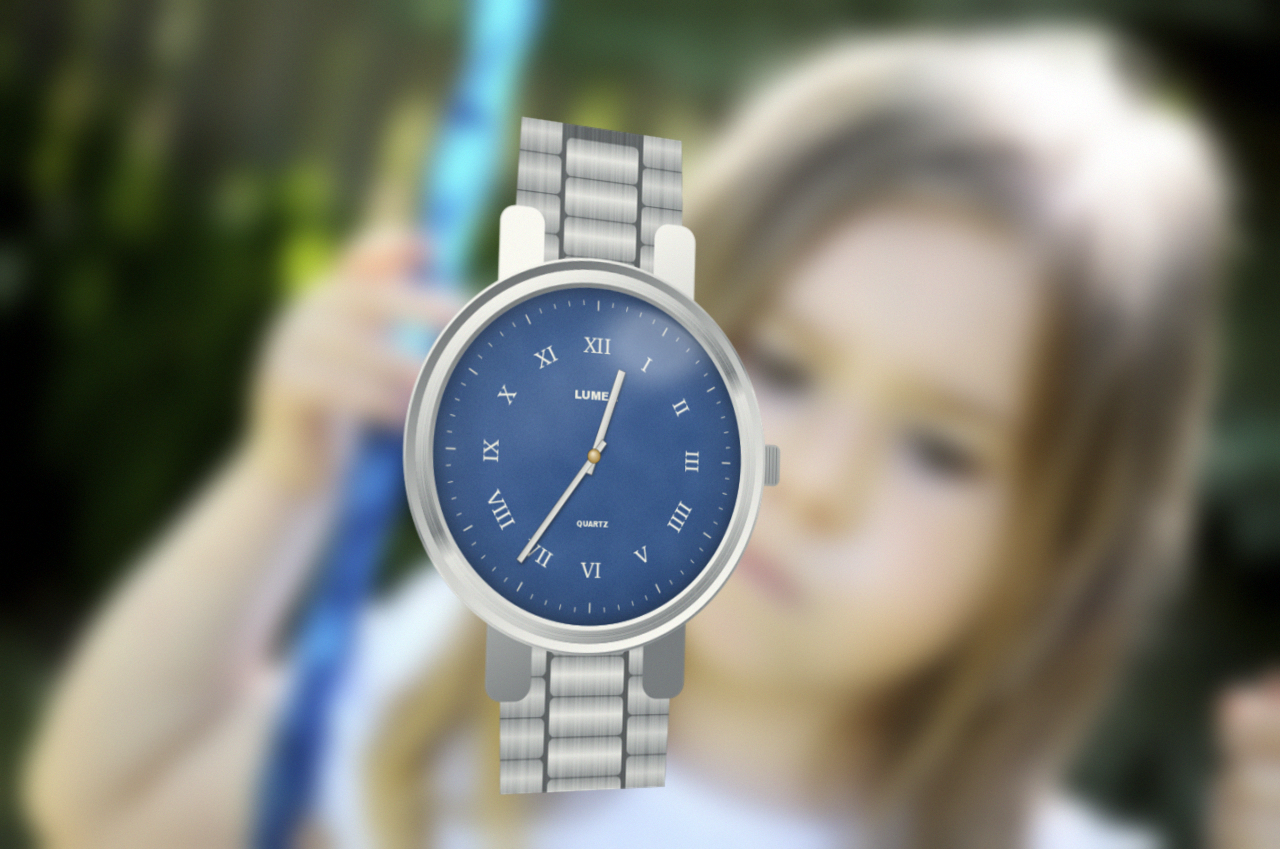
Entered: **12:36**
